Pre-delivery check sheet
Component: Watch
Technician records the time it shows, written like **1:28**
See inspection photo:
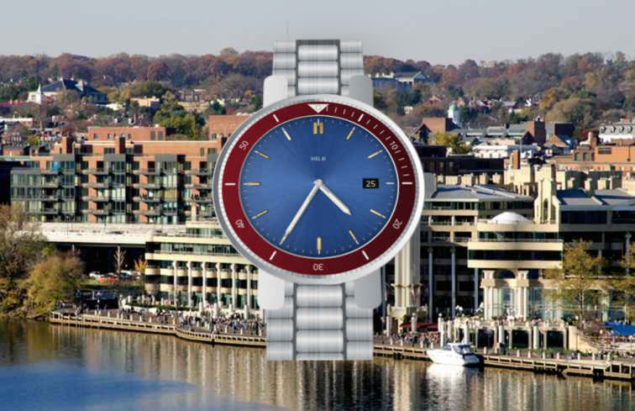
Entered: **4:35**
